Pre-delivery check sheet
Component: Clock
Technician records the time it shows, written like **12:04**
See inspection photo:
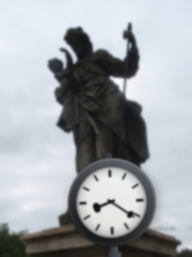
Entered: **8:21**
